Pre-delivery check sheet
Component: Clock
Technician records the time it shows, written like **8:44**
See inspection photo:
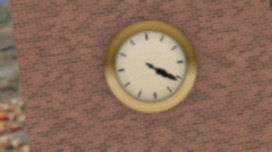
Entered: **4:21**
